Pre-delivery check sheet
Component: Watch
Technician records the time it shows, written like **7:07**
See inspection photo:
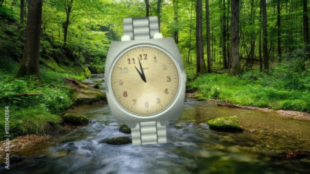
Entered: **10:58**
